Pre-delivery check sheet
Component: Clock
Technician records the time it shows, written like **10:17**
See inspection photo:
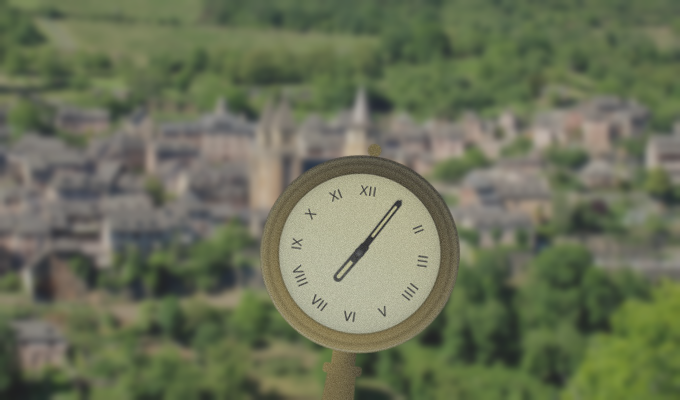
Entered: **7:05**
